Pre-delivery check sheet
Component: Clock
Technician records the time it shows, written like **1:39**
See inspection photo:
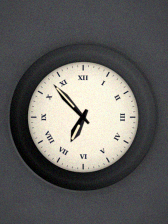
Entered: **6:53**
